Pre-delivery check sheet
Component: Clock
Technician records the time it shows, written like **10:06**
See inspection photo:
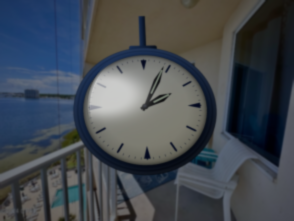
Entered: **2:04**
